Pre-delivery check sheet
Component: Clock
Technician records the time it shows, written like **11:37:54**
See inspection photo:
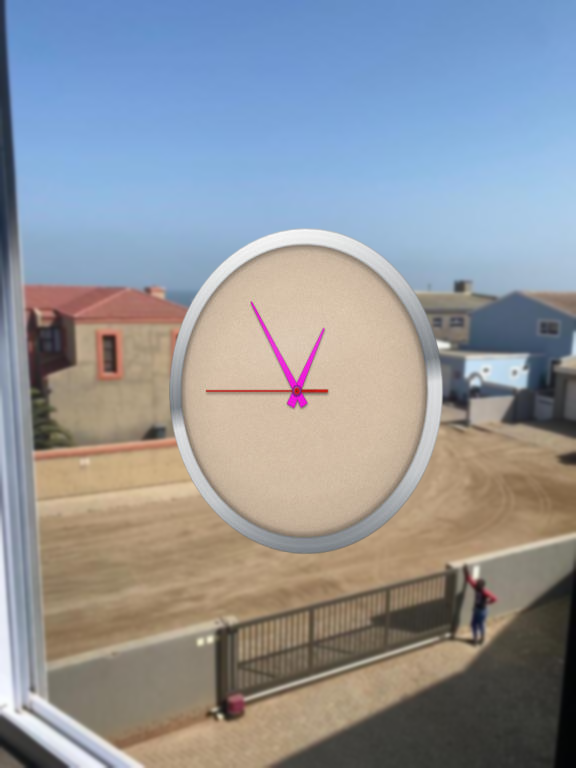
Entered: **12:54:45**
